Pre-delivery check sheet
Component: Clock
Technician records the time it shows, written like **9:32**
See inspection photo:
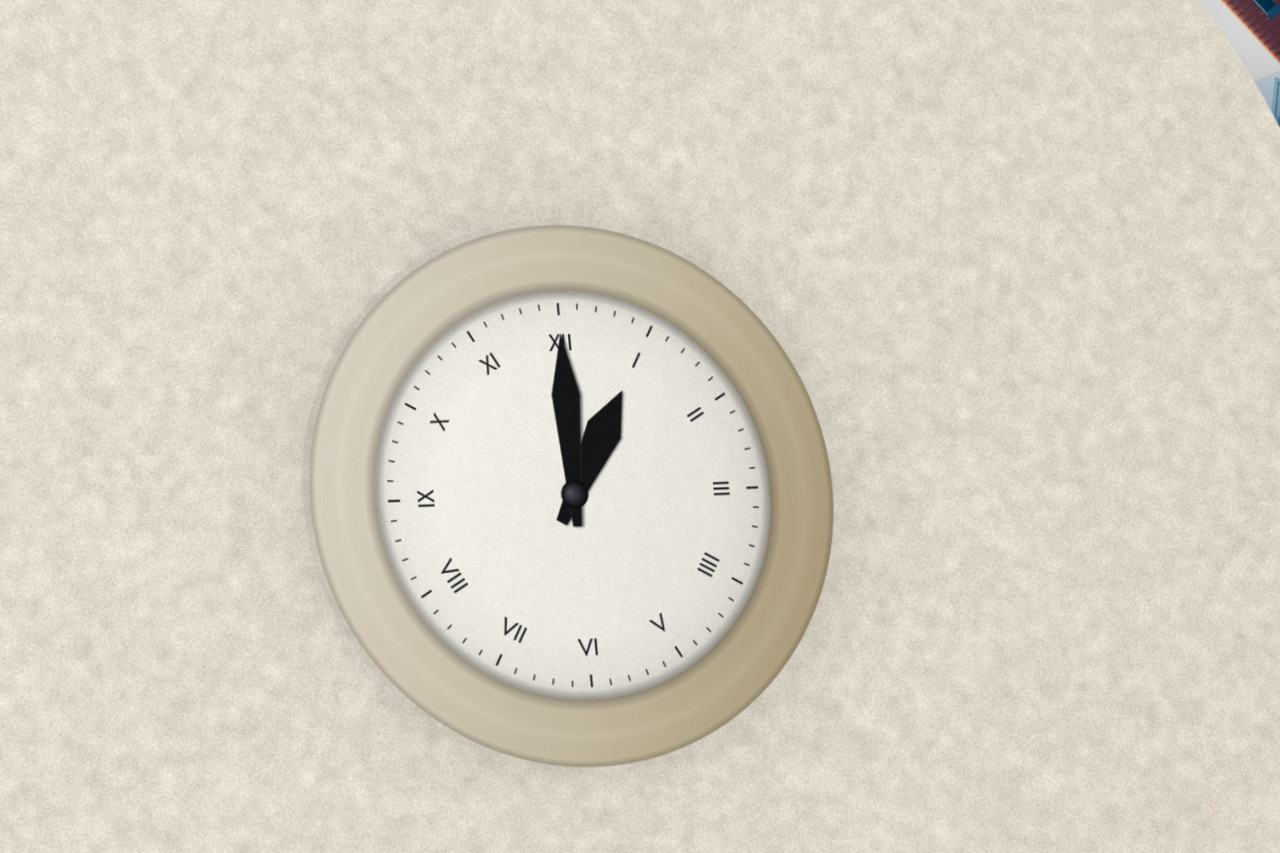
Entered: **1:00**
